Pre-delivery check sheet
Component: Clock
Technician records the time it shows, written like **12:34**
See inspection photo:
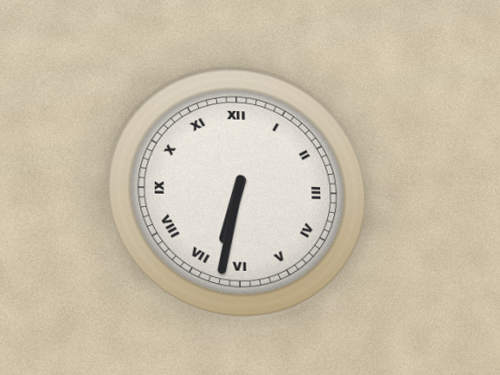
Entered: **6:32**
